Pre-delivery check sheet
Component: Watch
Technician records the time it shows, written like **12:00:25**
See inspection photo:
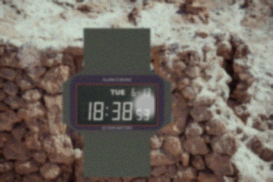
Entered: **18:38:53**
